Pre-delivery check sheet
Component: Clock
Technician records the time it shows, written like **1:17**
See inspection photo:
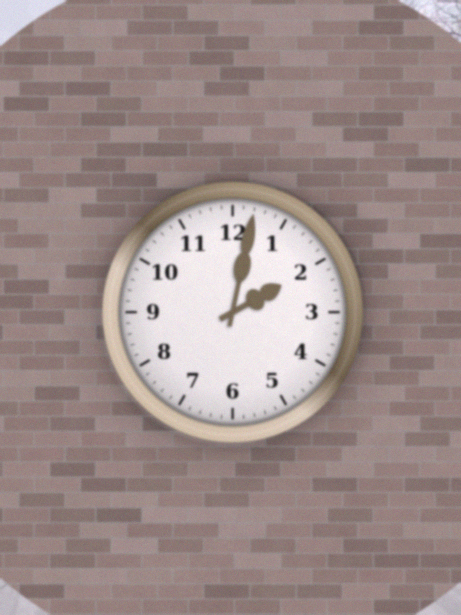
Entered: **2:02**
